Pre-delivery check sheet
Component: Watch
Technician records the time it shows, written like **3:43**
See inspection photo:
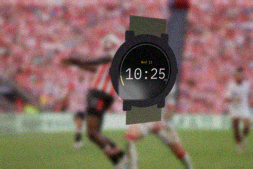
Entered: **10:25**
